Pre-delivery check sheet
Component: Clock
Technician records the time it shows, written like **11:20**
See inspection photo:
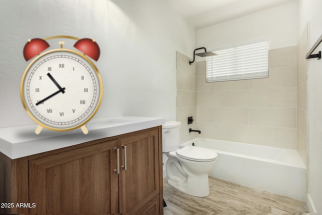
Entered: **10:40**
